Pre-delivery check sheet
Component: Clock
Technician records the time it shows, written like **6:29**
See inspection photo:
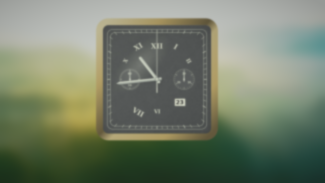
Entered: **10:44**
